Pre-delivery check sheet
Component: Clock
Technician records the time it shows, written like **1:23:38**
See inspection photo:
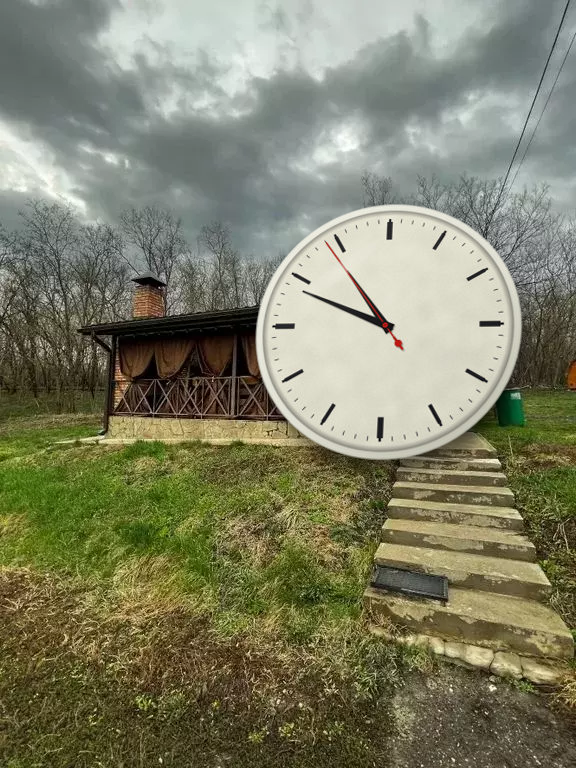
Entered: **10:48:54**
